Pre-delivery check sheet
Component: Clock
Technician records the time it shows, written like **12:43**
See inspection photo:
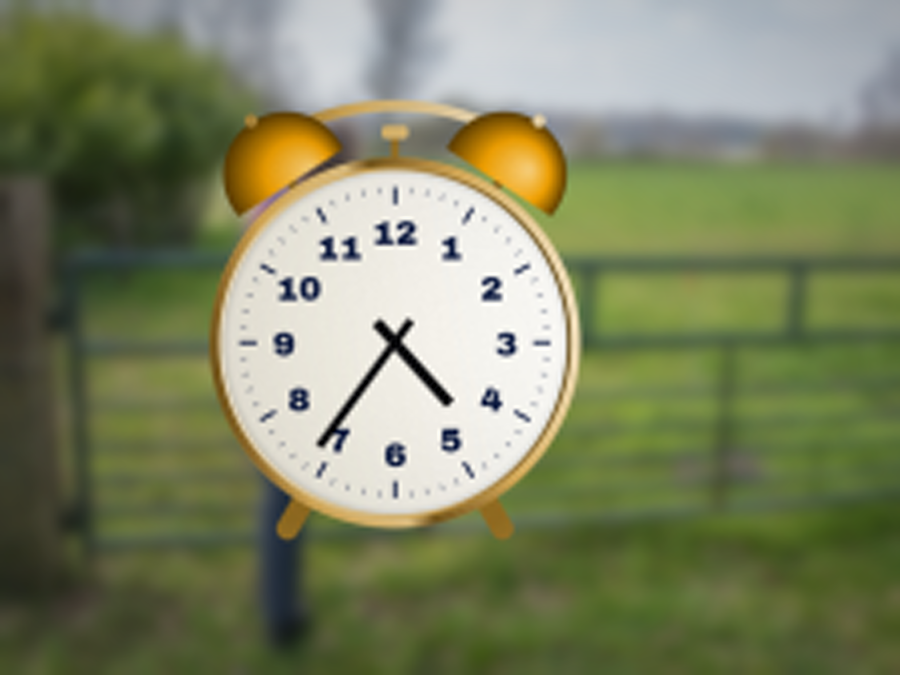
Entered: **4:36**
